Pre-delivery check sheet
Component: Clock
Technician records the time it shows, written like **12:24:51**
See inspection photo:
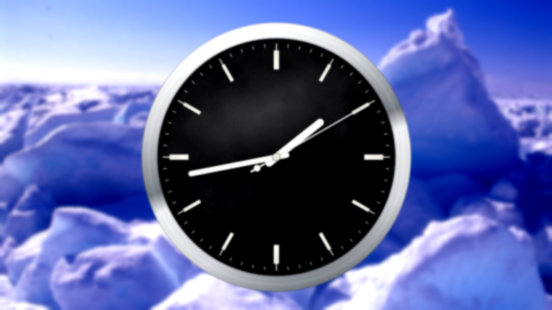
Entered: **1:43:10**
